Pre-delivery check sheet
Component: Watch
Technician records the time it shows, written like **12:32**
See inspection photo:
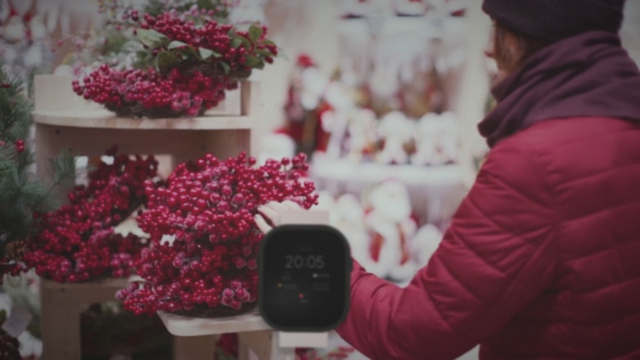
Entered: **20:05**
